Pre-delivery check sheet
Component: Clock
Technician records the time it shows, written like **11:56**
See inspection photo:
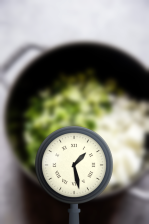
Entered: **1:28**
